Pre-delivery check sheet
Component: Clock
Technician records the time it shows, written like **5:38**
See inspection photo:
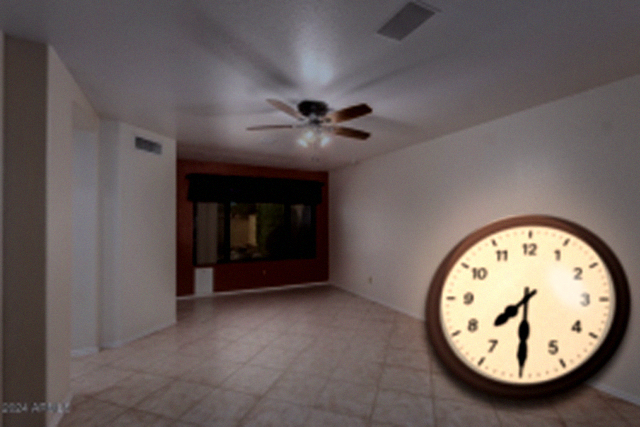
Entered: **7:30**
